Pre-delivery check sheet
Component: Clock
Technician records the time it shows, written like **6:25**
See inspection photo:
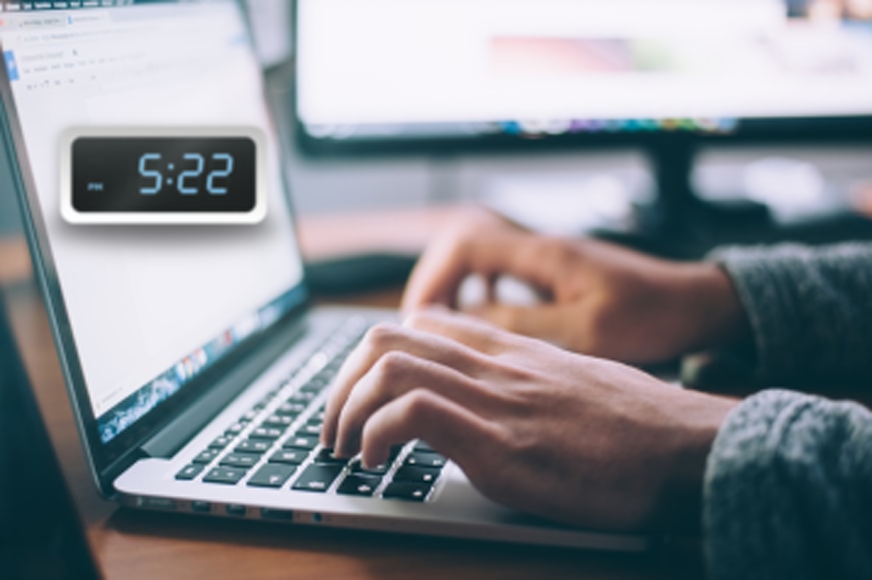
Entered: **5:22**
